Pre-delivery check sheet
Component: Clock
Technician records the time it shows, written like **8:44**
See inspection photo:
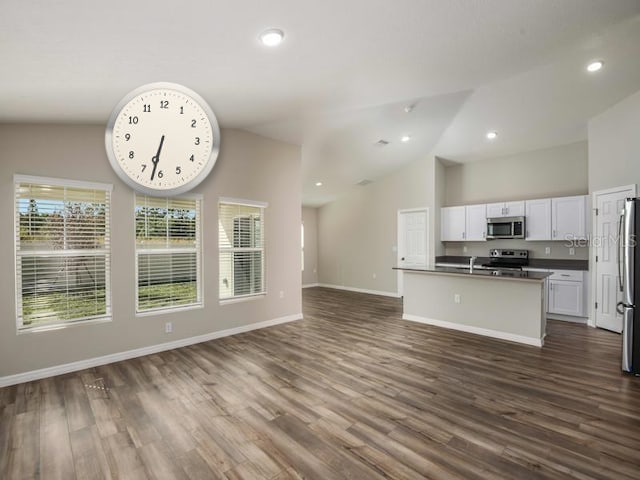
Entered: **6:32**
